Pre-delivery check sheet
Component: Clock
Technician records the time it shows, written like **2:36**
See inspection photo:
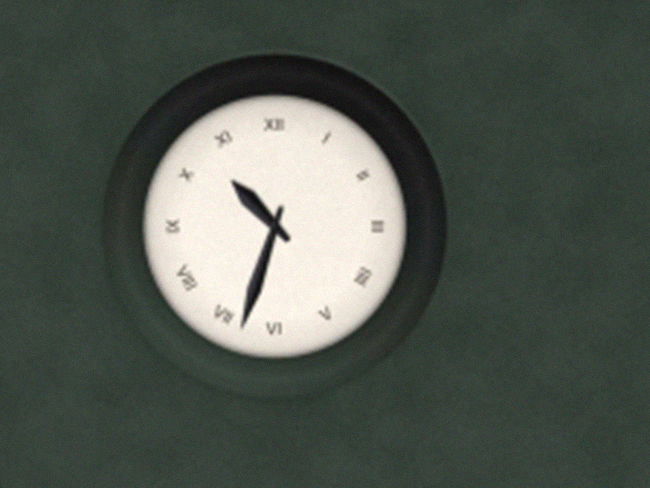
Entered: **10:33**
